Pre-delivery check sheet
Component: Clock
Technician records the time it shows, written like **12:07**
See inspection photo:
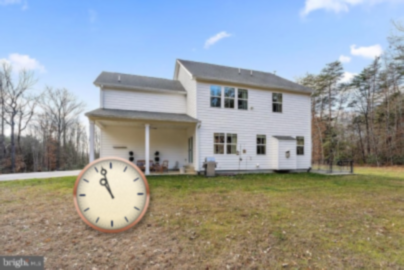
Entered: **10:57**
